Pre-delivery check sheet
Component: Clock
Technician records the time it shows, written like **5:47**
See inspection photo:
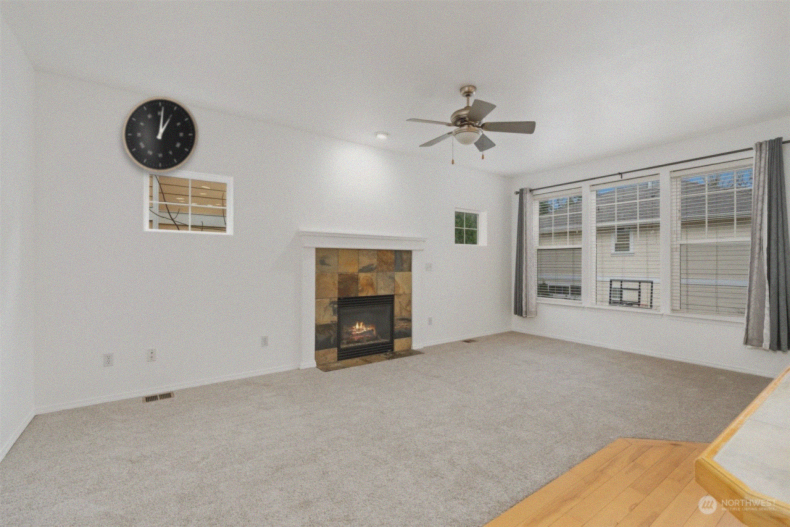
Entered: **1:01**
